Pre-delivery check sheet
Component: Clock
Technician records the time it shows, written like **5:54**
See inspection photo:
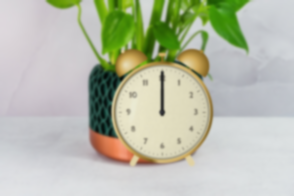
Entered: **12:00**
